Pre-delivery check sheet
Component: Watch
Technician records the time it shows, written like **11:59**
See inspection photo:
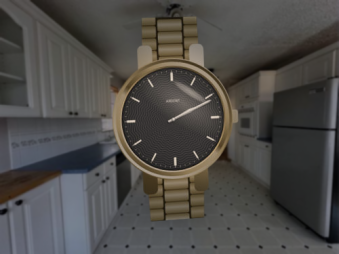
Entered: **2:11**
